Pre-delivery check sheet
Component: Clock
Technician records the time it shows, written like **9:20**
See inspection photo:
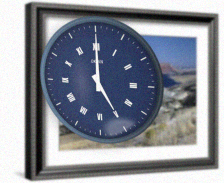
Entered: **5:00**
